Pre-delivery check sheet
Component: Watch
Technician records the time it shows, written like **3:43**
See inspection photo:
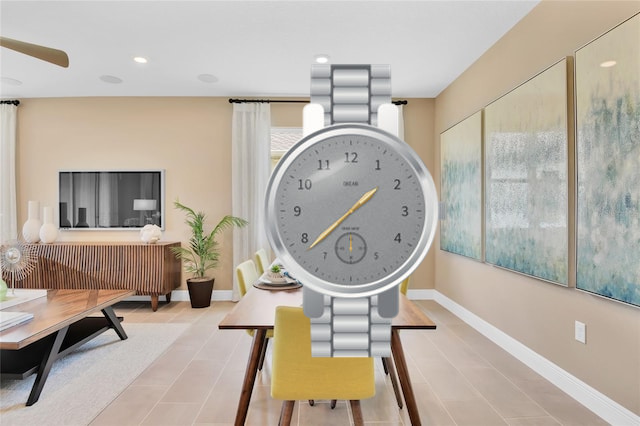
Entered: **1:38**
